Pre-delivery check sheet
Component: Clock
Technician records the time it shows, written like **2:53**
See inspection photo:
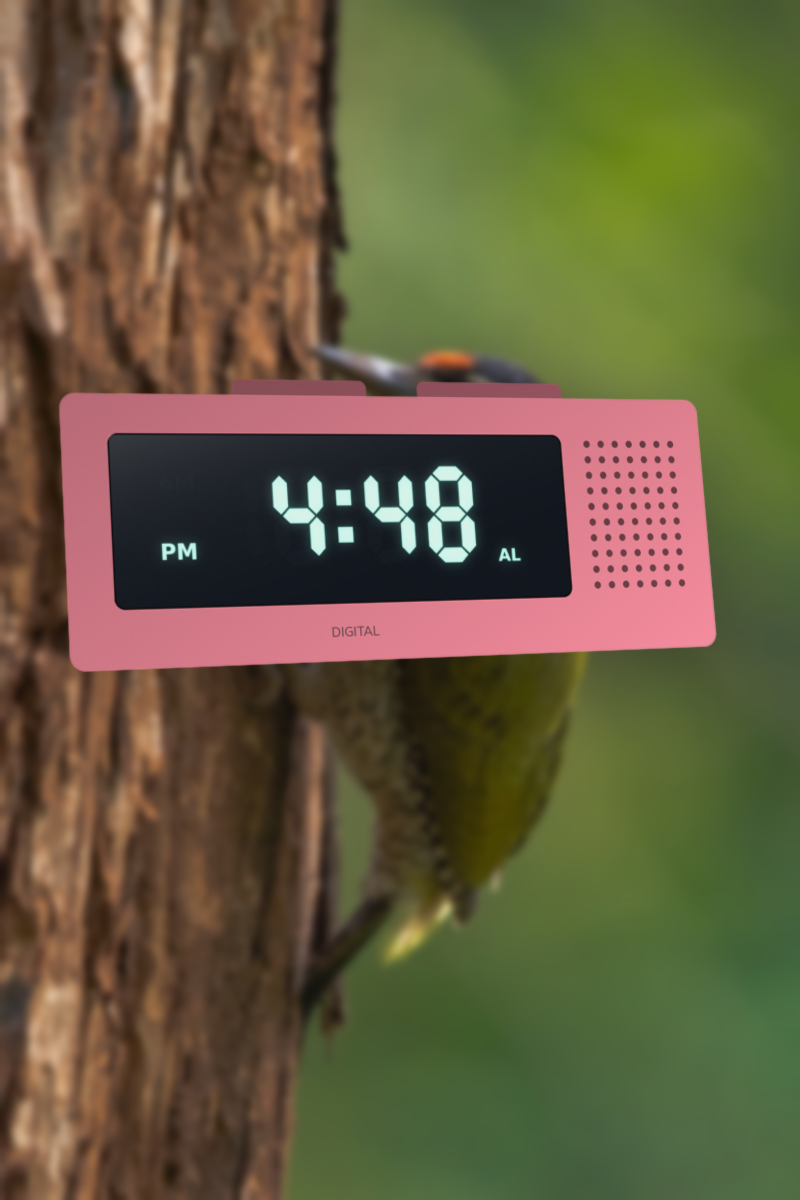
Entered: **4:48**
